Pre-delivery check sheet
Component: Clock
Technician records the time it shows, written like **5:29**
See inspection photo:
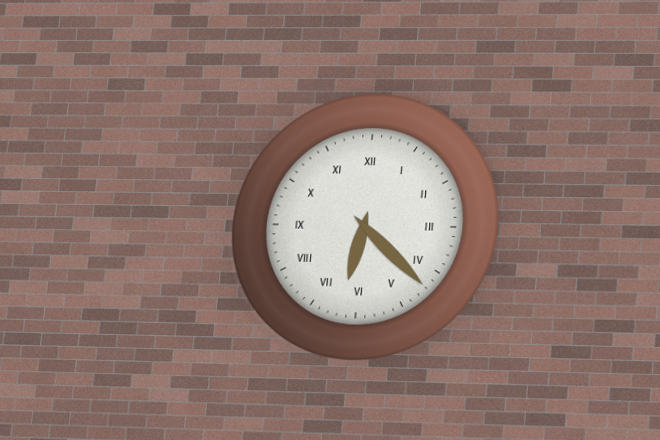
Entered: **6:22**
